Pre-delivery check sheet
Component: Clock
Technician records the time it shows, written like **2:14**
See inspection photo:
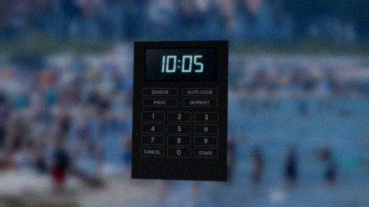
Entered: **10:05**
